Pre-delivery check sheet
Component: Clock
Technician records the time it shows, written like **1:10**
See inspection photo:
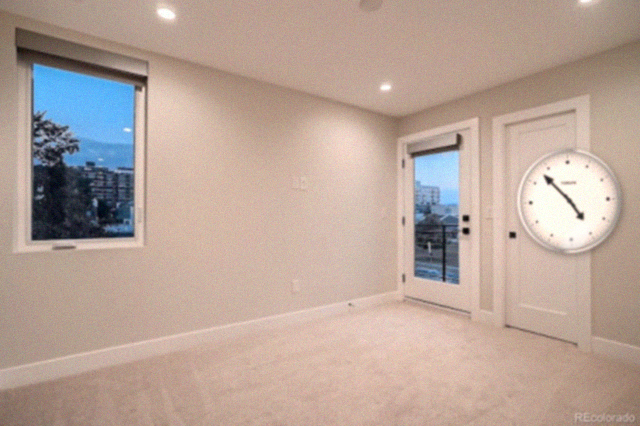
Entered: **4:53**
